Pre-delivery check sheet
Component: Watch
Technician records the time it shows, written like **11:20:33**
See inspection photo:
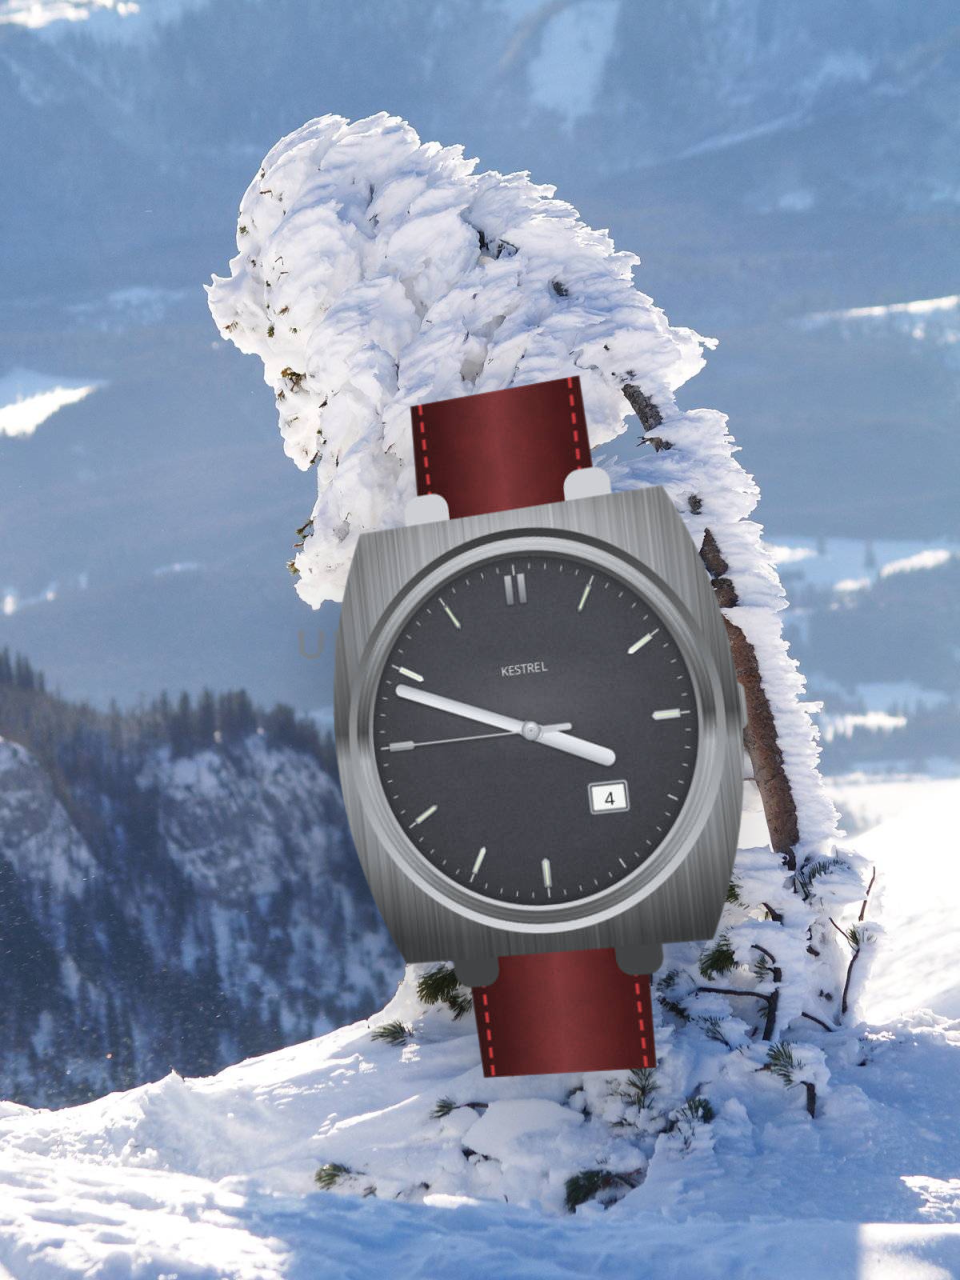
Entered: **3:48:45**
